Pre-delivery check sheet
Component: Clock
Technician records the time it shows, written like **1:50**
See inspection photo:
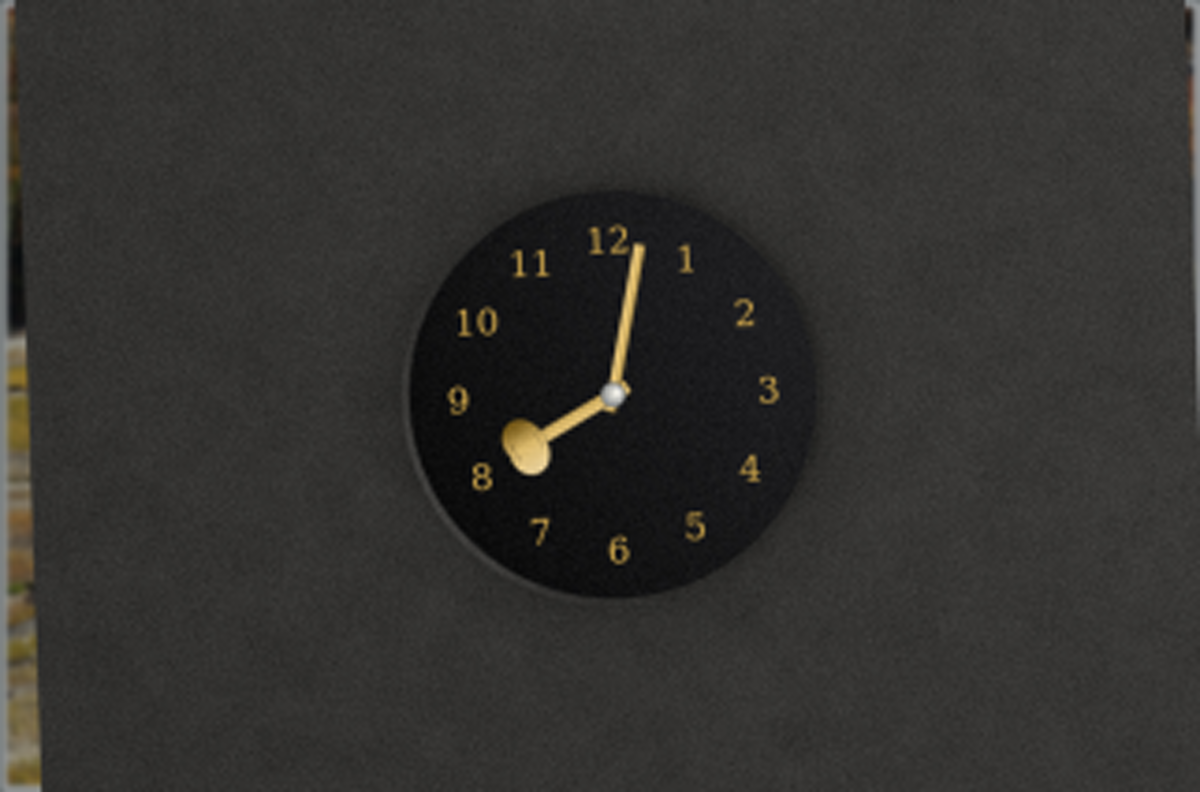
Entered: **8:02**
